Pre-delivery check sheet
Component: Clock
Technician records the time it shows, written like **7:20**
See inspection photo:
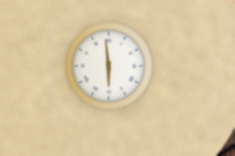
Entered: **5:59**
